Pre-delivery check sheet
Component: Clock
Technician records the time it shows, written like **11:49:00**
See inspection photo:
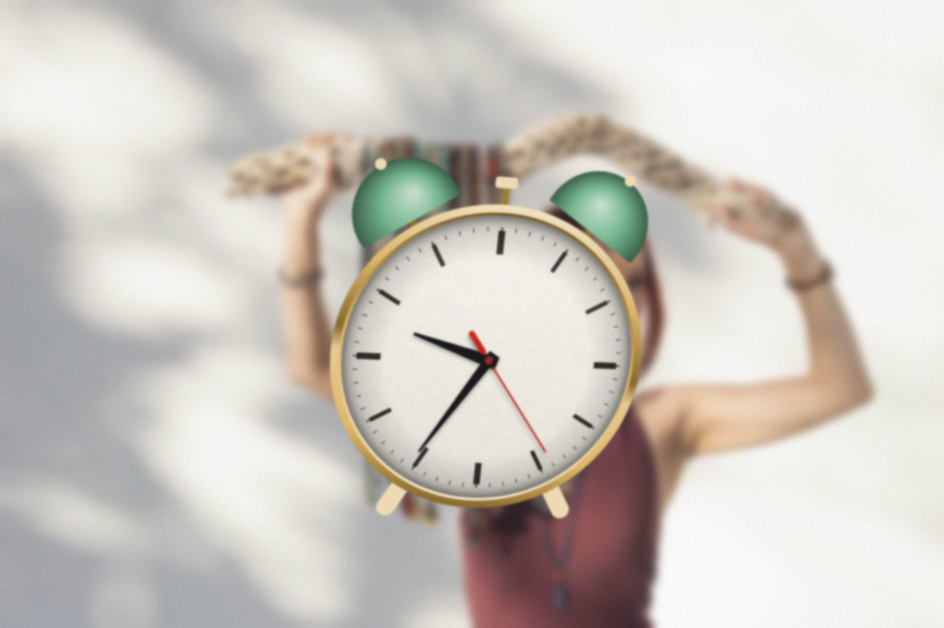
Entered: **9:35:24**
